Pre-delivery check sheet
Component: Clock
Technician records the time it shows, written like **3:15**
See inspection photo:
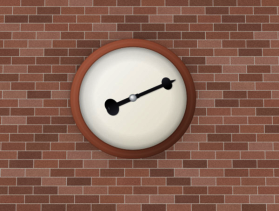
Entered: **8:11**
